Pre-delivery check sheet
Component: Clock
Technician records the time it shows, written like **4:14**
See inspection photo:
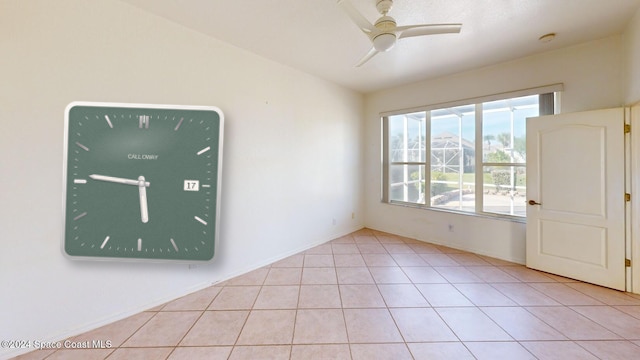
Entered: **5:46**
